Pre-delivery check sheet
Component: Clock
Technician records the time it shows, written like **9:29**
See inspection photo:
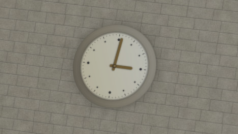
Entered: **3:01**
